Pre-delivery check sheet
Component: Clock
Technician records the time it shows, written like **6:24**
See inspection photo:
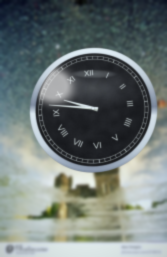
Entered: **9:47**
